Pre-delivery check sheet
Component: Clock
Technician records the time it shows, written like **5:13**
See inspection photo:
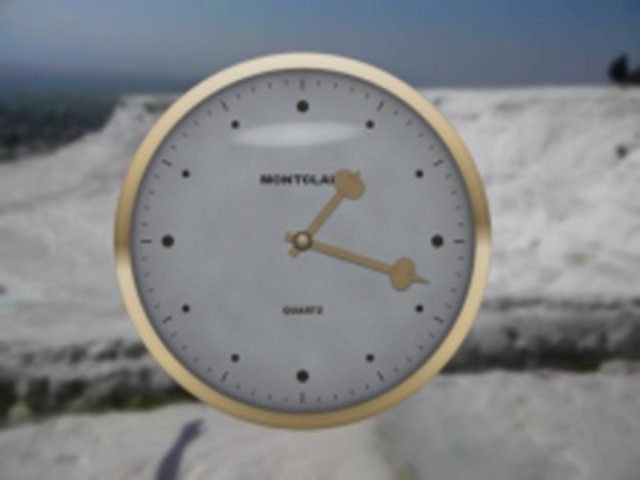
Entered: **1:18**
